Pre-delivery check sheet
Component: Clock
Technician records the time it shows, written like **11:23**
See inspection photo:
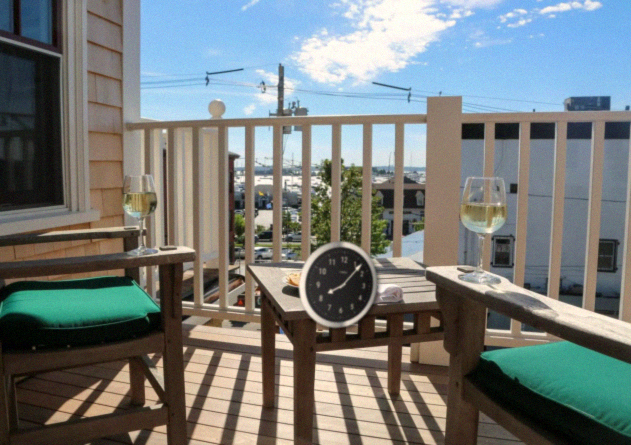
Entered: **8:07**
